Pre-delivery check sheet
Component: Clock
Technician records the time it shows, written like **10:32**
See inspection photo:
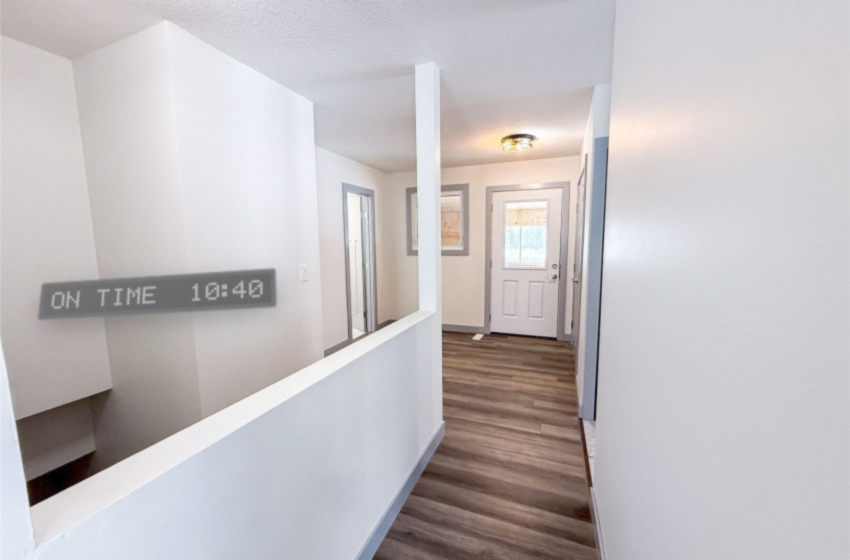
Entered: **10:40**
